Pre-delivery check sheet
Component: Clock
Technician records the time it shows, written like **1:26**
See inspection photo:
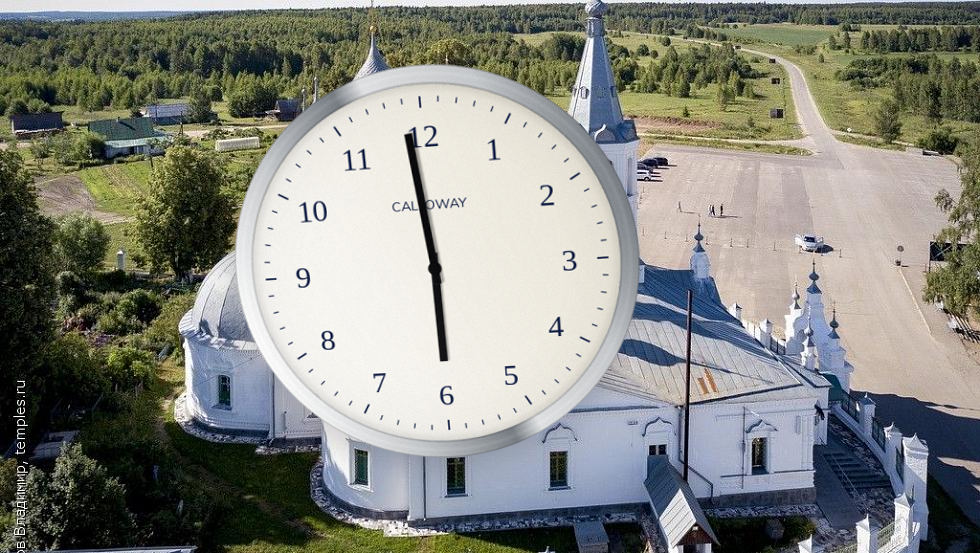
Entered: **5:59**
